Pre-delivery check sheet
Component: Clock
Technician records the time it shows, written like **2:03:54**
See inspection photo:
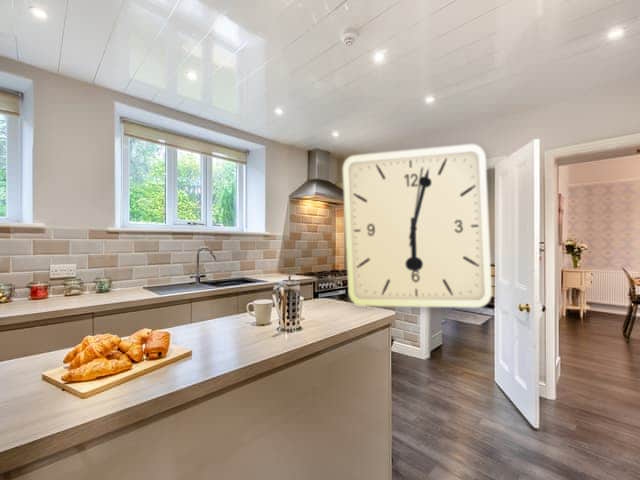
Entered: **6:03:02**
